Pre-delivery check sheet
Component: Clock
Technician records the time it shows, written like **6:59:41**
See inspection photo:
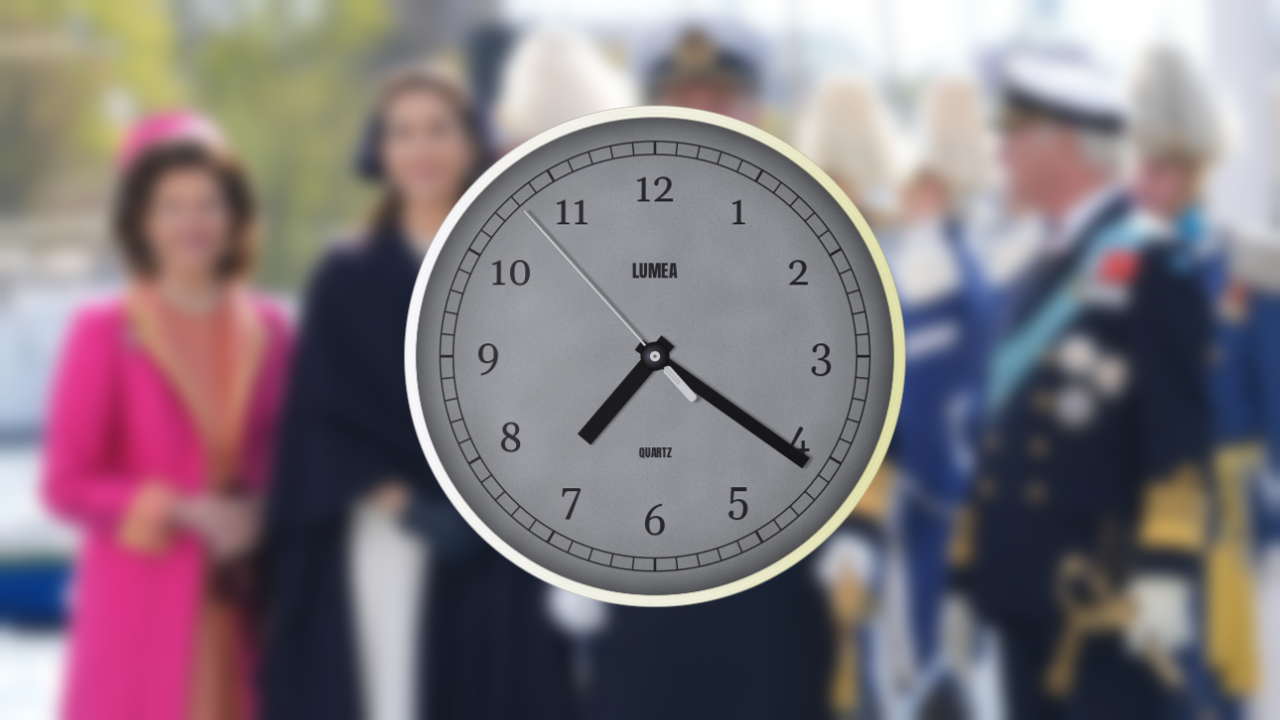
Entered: **7:20:53**
